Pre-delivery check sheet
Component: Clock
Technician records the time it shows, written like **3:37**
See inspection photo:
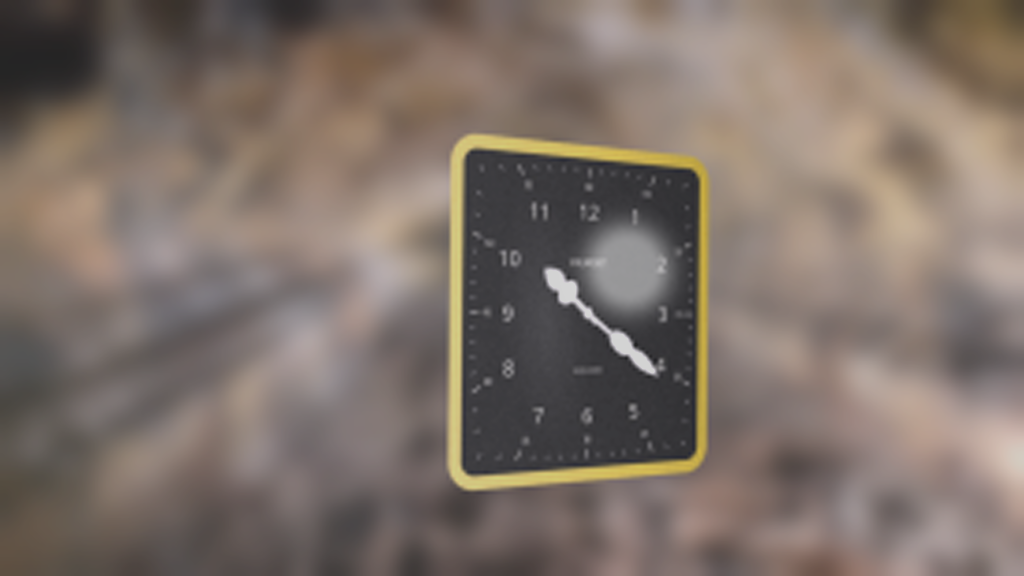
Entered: **10:21**
